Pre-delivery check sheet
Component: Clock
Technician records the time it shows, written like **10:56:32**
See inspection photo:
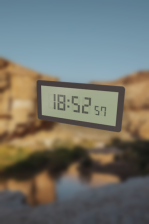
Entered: **18:52:57**
